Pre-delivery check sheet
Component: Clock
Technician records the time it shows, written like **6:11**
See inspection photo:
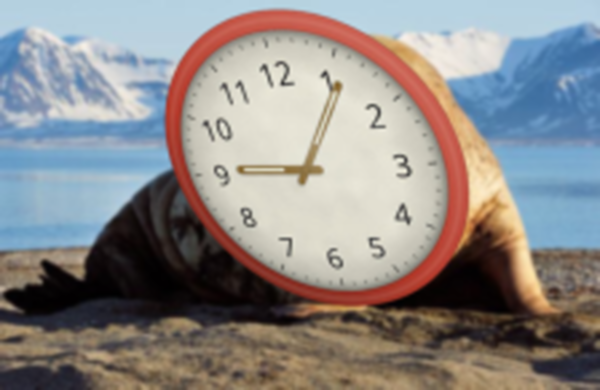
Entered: **9:06**
